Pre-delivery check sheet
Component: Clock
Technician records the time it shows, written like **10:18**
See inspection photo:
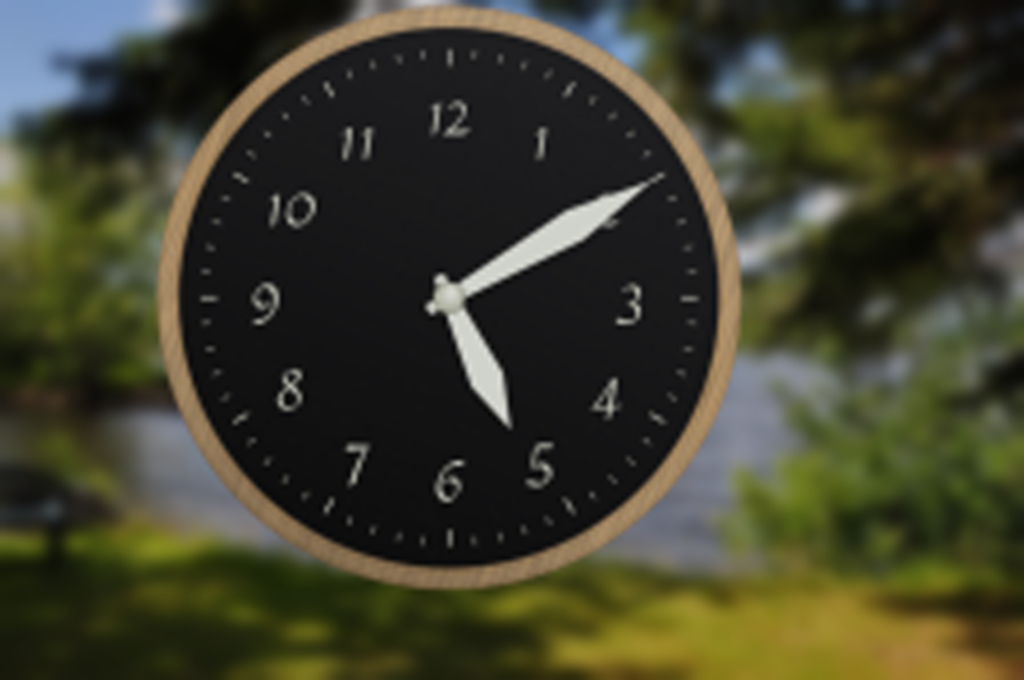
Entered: **5:10**
